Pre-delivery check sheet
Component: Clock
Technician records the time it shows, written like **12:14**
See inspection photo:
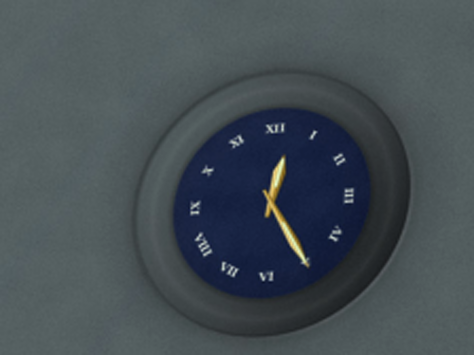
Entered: **12:25**
